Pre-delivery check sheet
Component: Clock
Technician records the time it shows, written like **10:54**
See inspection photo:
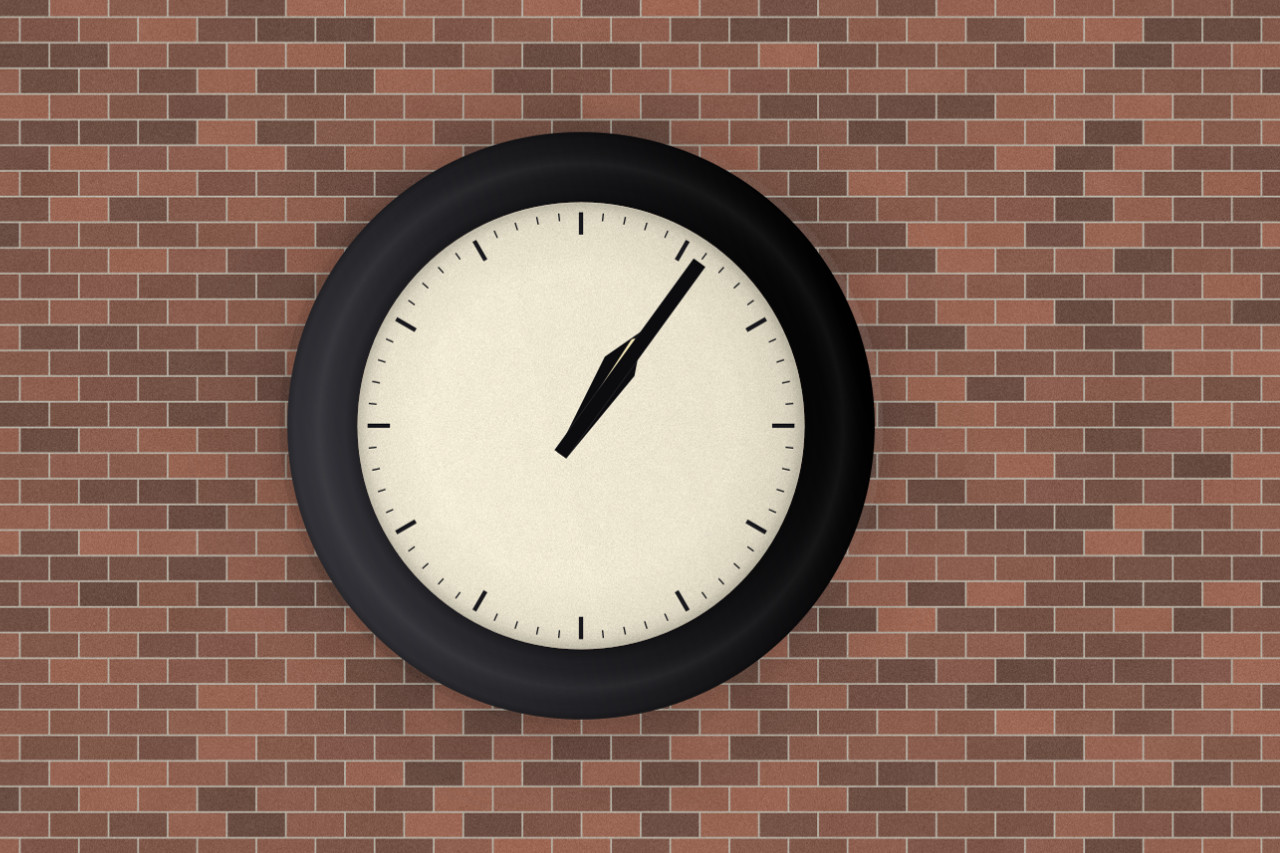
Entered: **1:06**
